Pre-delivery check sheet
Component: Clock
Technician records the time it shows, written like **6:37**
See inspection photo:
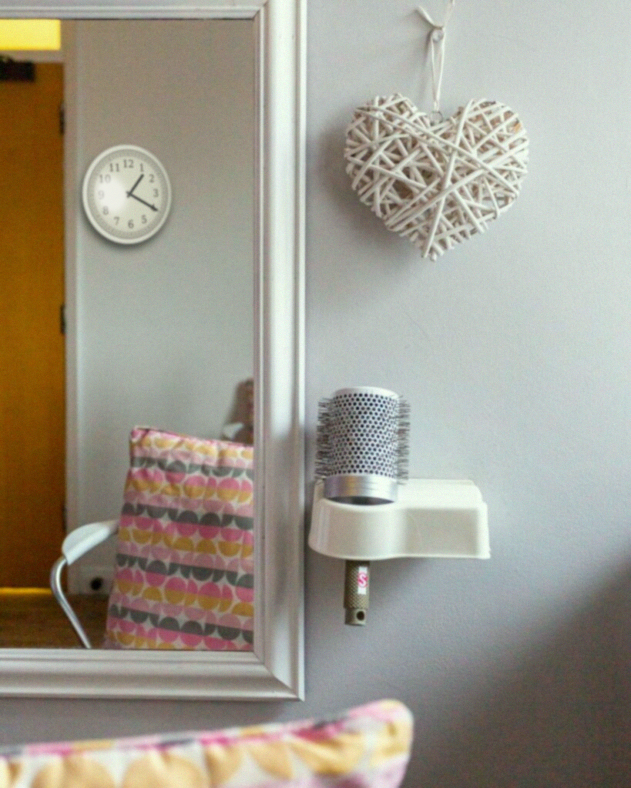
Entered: **1:20**
